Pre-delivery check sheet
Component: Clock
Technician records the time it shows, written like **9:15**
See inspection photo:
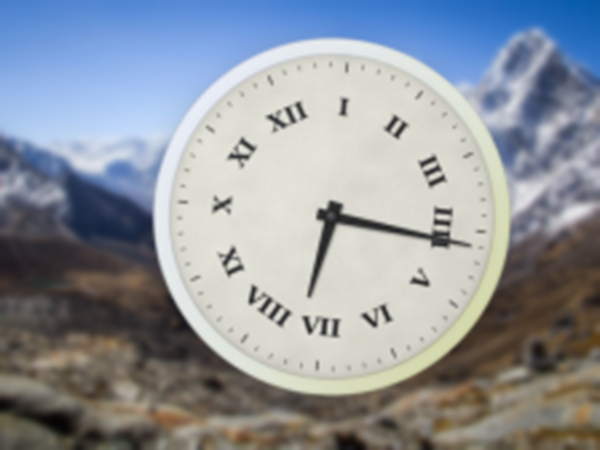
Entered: **7:21**
